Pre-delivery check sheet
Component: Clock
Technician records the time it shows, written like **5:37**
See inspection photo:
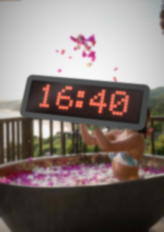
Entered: **16:40**
